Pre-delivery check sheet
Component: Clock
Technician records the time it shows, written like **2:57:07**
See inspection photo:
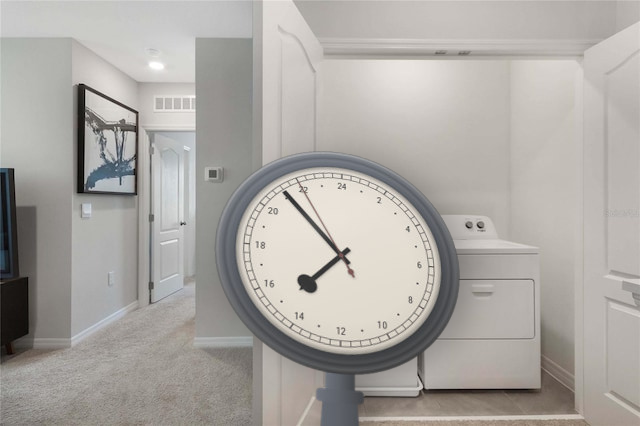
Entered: **14:52:55**
